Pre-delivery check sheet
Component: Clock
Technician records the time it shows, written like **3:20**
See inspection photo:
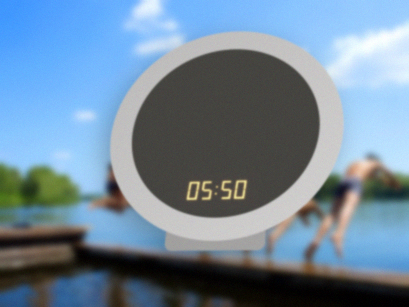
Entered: **5:50**
